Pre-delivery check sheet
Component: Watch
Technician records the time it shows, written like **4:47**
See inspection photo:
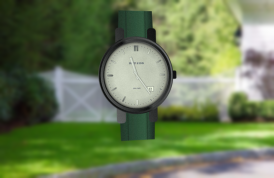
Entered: **11:24**
